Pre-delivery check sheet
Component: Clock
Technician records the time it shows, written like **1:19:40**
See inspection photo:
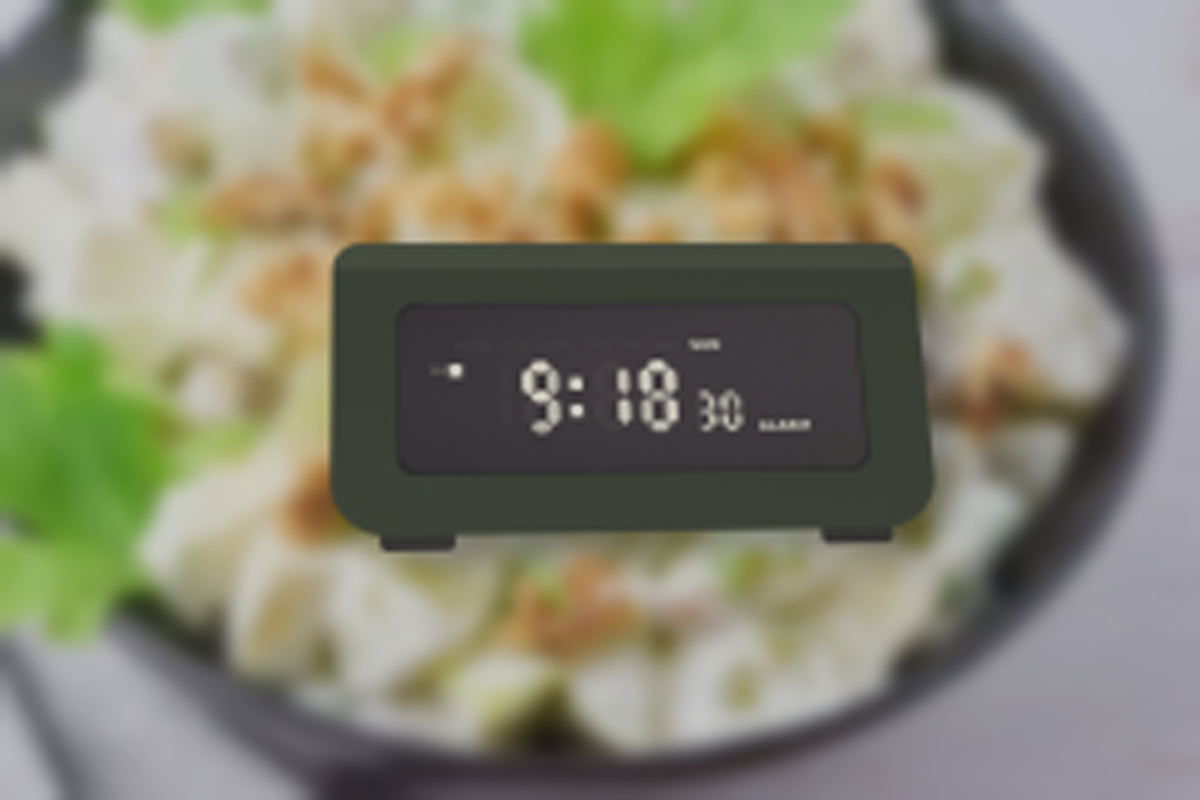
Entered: **9:18:30**
